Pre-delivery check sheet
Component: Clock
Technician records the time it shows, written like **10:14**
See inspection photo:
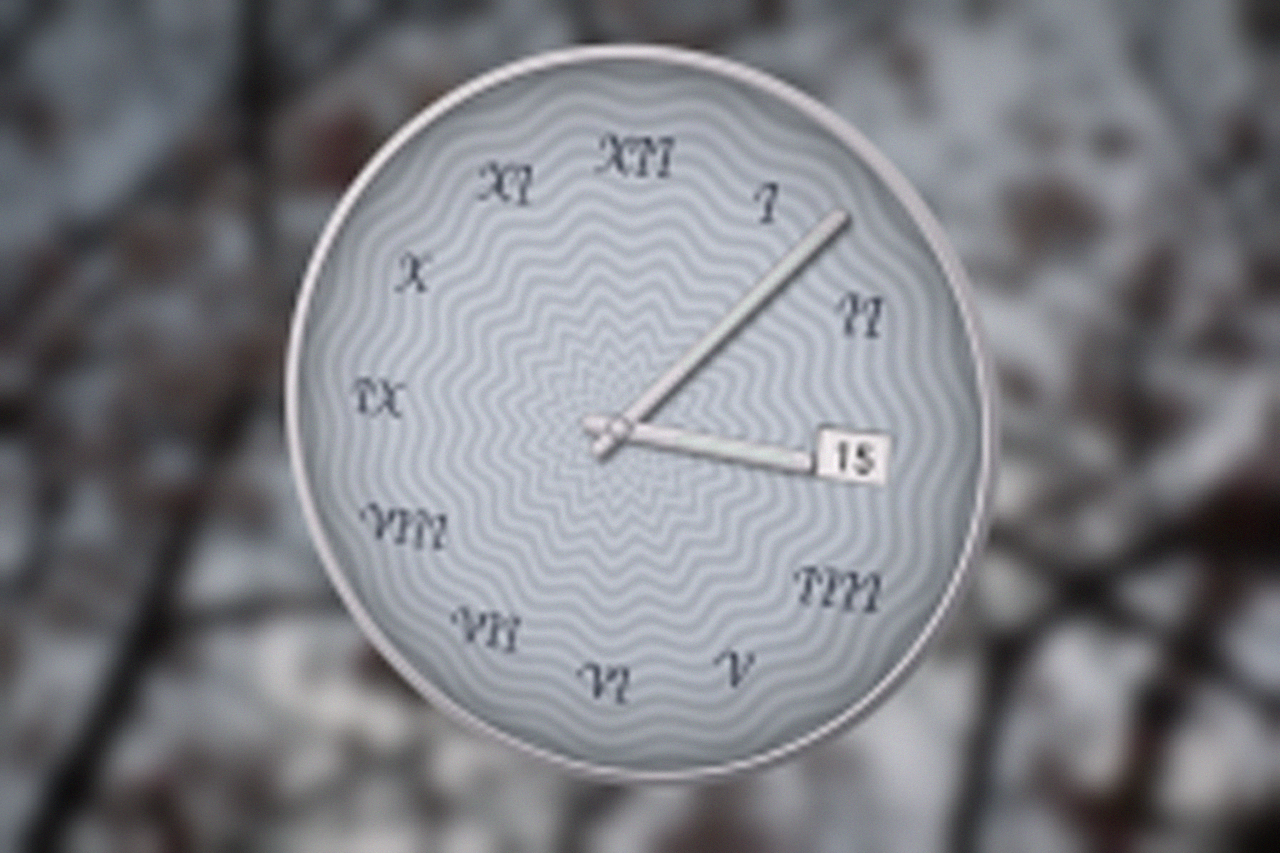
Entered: **3:07**
